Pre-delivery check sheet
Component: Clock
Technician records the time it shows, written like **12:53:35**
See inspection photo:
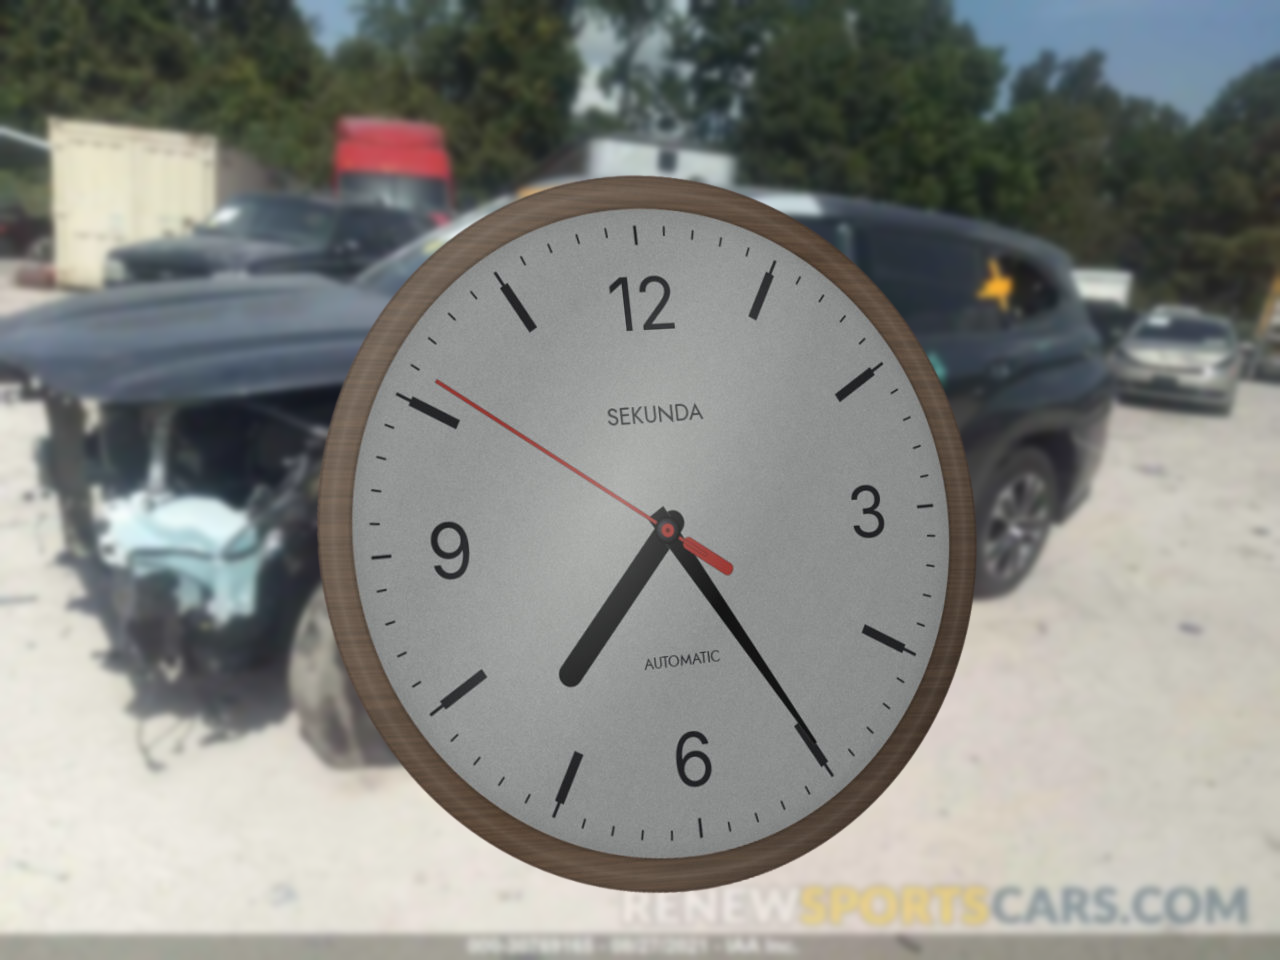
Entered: **7:24:51**
